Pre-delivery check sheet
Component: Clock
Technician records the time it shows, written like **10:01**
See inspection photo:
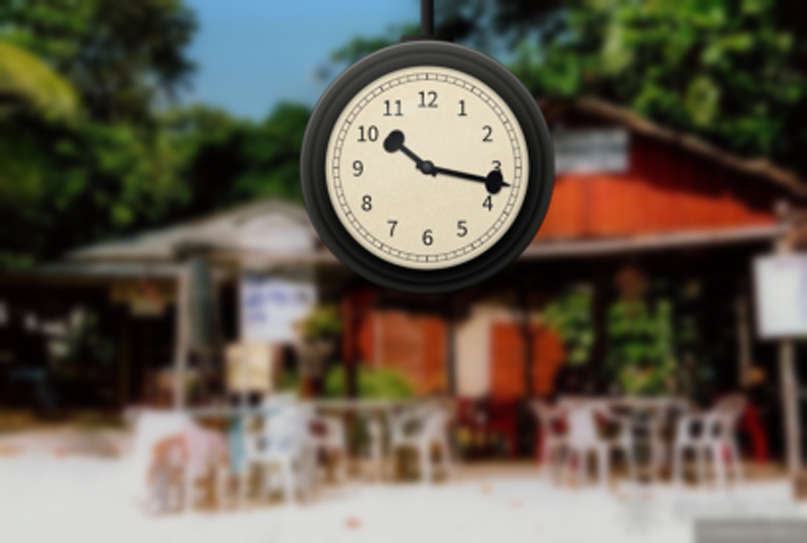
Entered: **10:17**
